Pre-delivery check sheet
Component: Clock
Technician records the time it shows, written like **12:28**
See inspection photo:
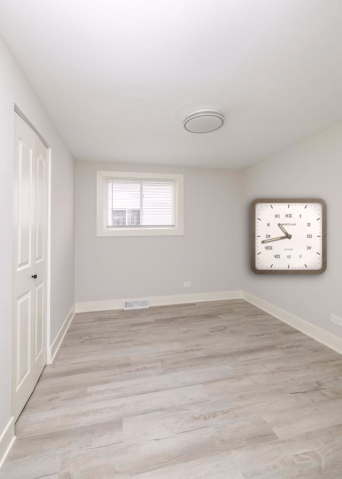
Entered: **10:43**
